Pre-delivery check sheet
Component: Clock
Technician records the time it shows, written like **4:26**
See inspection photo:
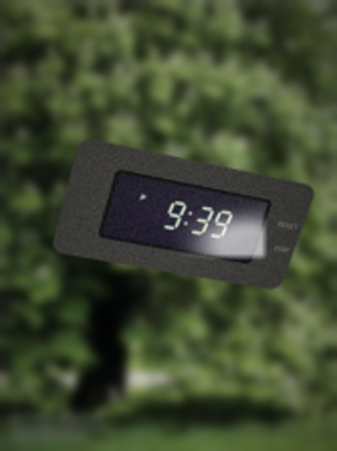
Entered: **9:39**
